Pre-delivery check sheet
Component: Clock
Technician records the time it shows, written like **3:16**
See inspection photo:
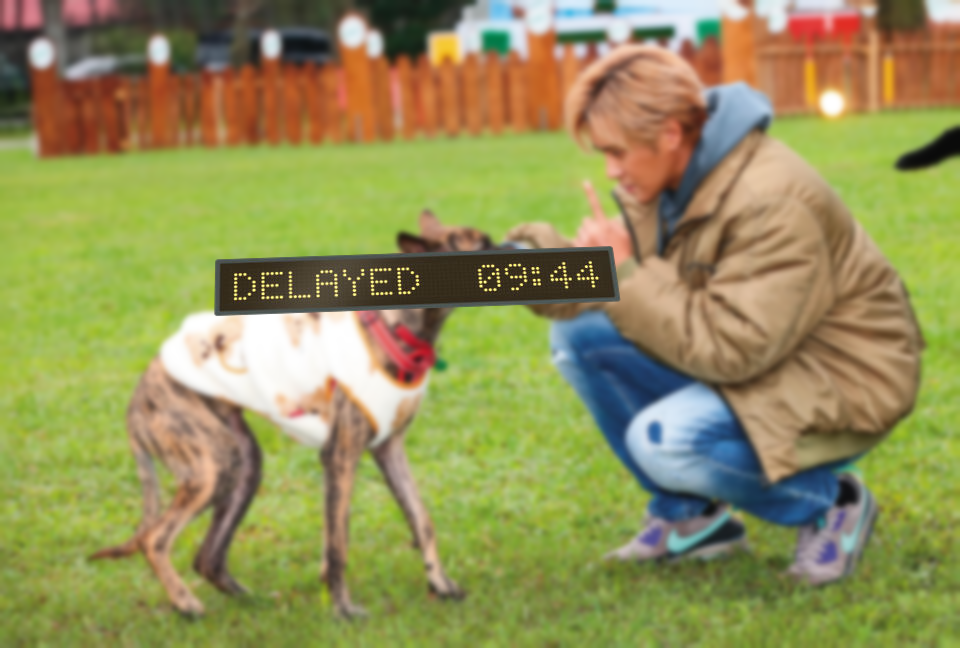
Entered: **9:44**
